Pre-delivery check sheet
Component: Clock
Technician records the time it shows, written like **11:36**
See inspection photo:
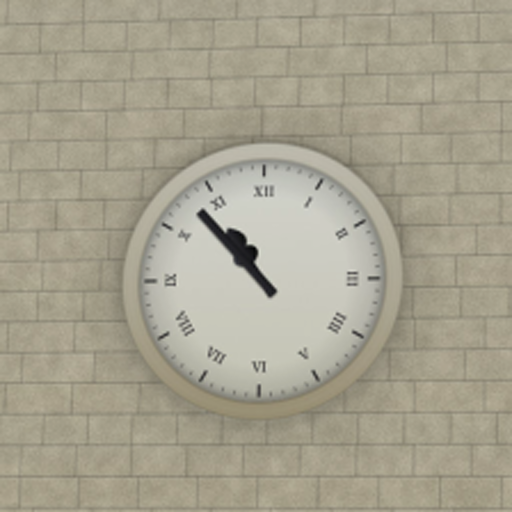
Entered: **10:53**
